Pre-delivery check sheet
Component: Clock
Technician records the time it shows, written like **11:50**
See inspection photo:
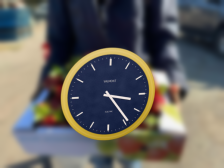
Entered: **3:24**
